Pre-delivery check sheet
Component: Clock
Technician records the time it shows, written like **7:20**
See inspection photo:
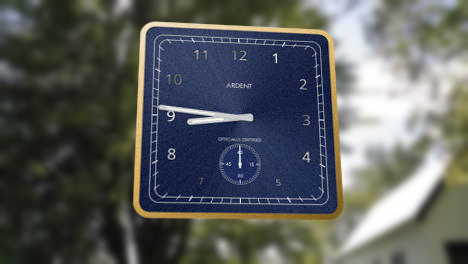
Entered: **8:46**
